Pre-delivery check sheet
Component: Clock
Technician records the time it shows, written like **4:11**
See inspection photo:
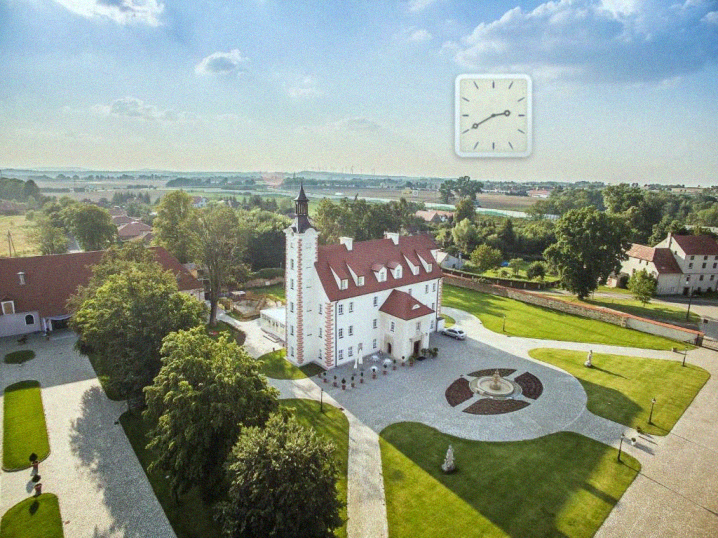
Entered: **2:40**
